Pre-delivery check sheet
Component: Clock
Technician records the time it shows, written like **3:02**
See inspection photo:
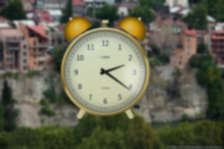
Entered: **2:21**
